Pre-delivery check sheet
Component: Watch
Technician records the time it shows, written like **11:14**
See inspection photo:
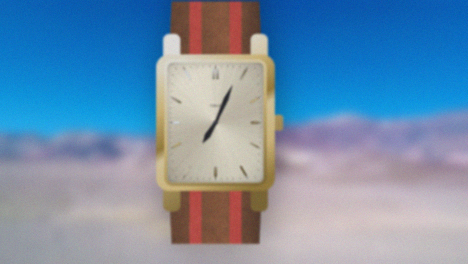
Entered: **7:04**
